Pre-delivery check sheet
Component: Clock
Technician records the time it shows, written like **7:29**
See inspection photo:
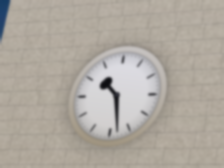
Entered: **10:28**
